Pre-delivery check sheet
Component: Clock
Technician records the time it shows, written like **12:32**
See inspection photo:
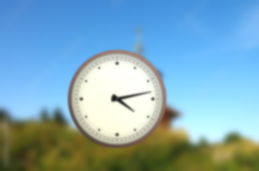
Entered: **4:13**
